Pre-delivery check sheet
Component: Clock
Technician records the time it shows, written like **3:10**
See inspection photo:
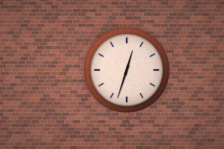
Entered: **12:33**
